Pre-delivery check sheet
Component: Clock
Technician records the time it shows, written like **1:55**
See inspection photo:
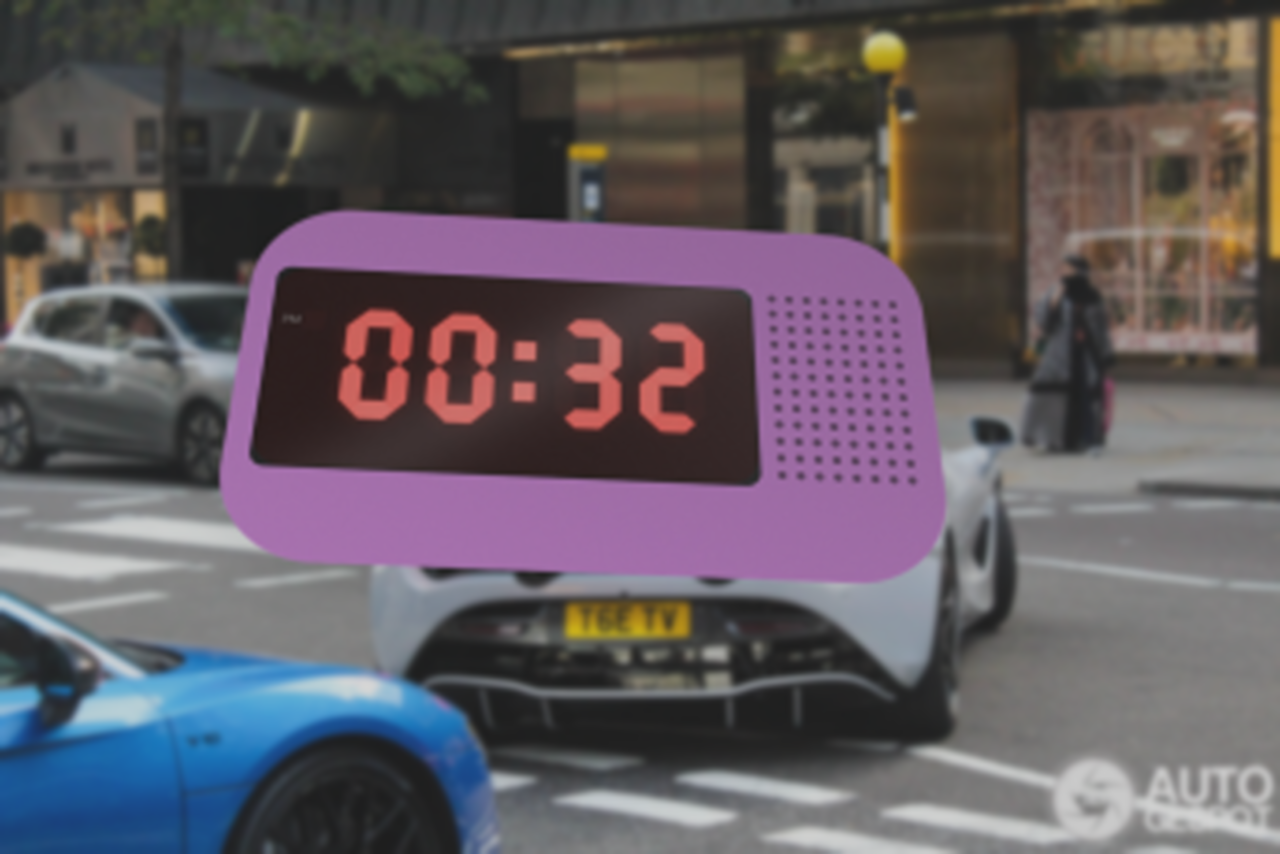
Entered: **0:32**
